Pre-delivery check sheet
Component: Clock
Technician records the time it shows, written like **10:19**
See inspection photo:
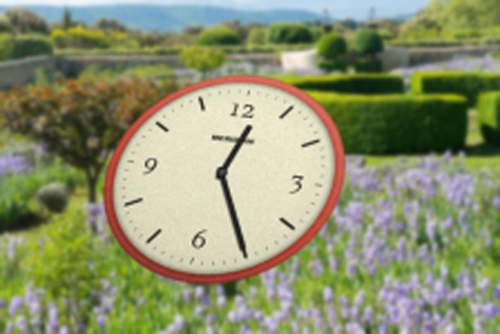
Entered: **12:25**
